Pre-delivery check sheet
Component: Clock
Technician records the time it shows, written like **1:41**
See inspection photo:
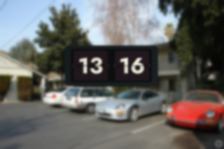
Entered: **13:16**
